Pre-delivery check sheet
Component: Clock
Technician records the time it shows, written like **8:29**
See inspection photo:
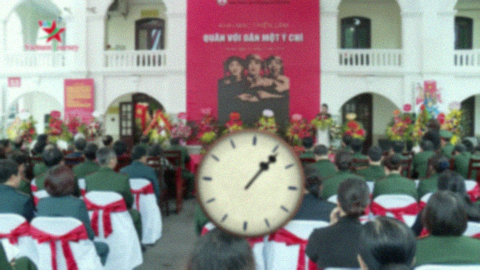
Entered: **1:06**
